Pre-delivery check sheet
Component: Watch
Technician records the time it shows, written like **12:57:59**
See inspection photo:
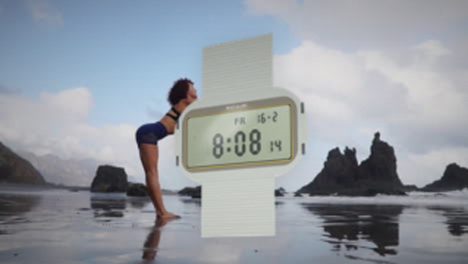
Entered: **8:08:14**
